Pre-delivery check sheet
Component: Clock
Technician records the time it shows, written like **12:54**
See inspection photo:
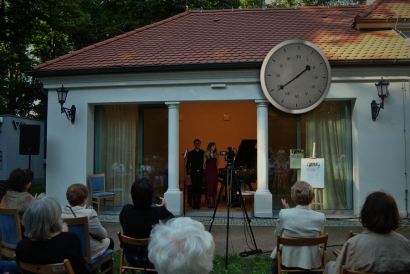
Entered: **1:39**
